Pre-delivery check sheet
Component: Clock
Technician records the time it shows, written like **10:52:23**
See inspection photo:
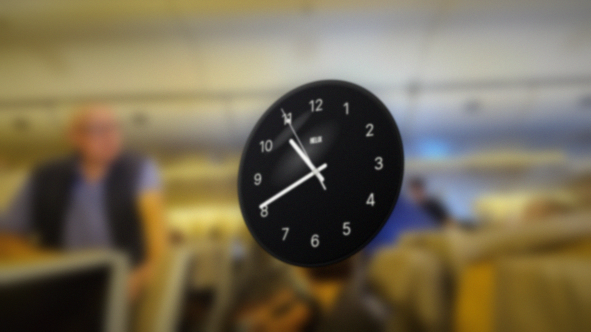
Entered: **10:40:55**
